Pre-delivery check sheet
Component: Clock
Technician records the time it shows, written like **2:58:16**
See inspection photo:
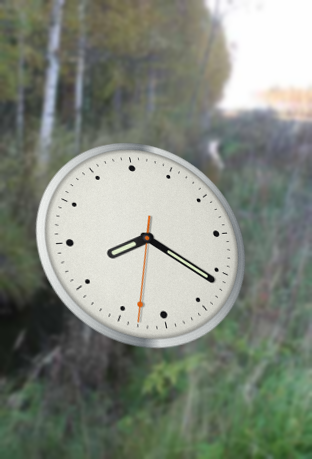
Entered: **8:21:33**
